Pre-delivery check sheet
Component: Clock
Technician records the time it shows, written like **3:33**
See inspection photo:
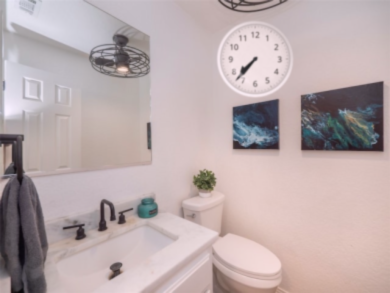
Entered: **7:37**
